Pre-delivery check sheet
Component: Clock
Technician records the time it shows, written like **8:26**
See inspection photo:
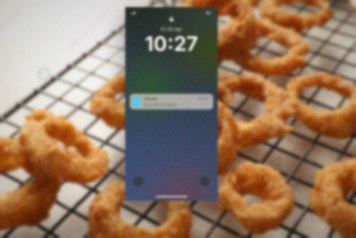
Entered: **10:27**
